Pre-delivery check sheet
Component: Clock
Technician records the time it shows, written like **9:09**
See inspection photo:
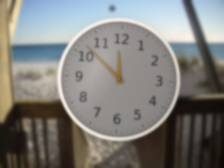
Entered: **11:52**
